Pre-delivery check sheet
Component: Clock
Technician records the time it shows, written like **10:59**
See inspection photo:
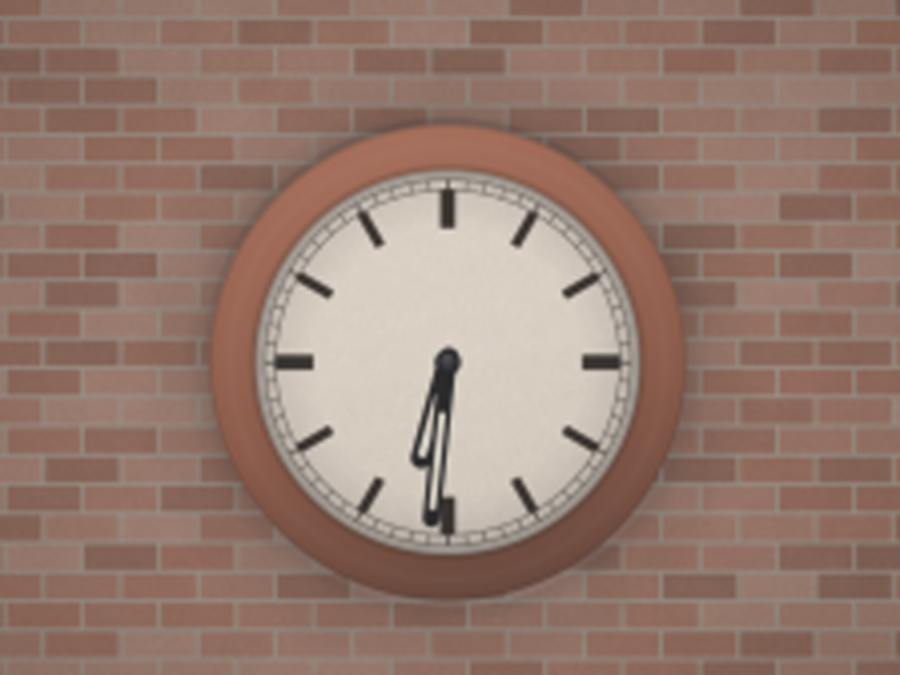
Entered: **6:31**
